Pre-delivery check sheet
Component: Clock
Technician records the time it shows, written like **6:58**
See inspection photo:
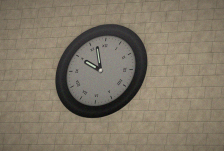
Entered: **9:57**
